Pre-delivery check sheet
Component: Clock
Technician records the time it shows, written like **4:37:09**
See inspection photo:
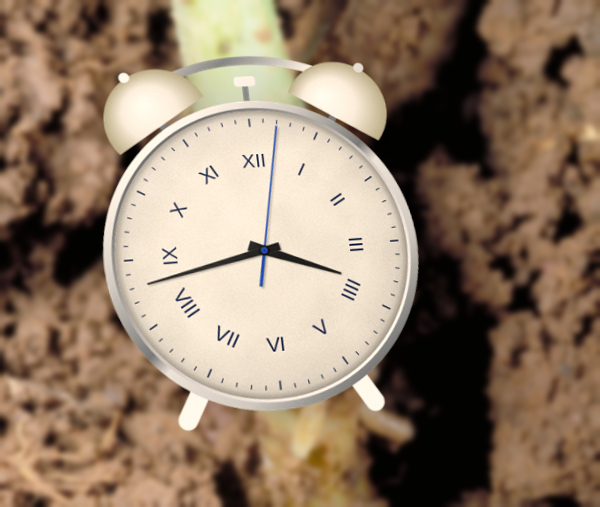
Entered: **3:43:02**
